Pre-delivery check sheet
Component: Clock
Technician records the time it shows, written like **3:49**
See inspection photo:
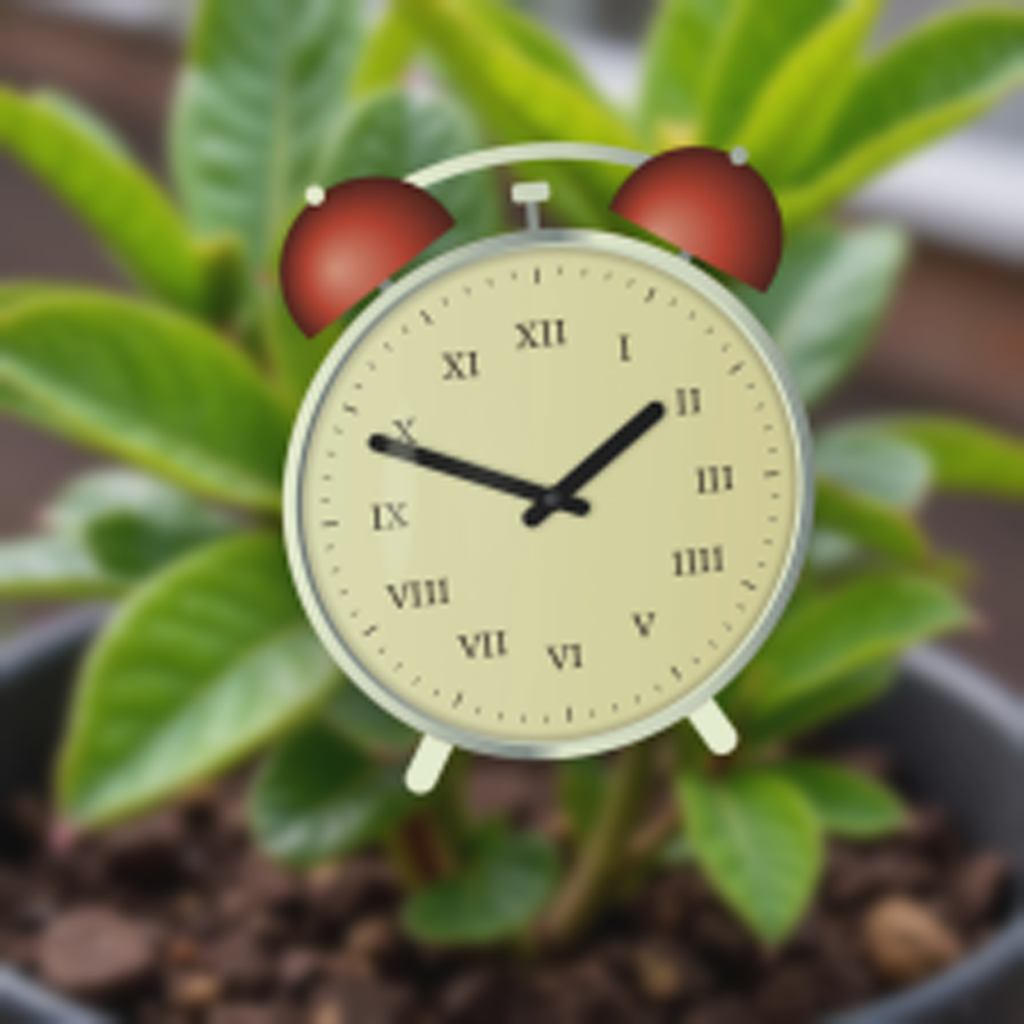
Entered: **1:49**
